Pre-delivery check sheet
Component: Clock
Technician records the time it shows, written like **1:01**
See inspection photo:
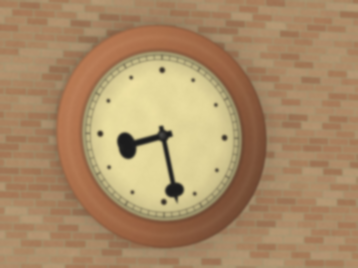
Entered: **8:28**
